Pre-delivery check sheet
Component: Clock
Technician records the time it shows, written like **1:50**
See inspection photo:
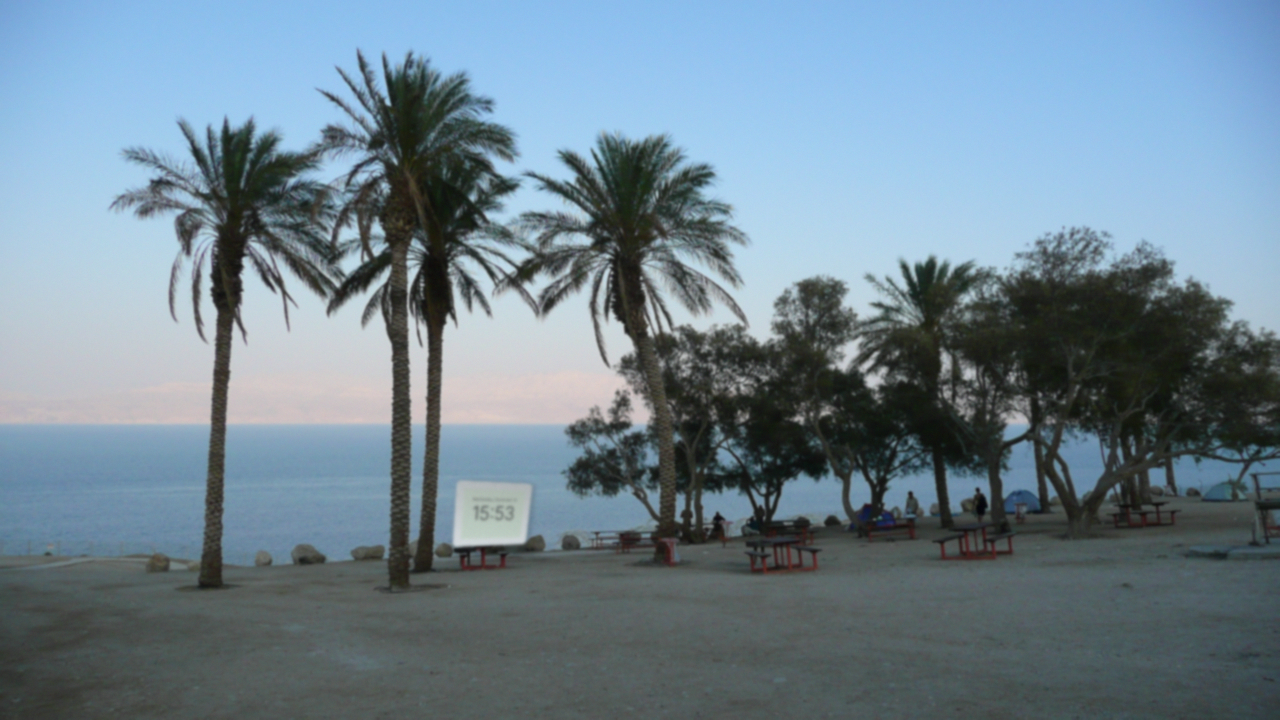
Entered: **15:53**
